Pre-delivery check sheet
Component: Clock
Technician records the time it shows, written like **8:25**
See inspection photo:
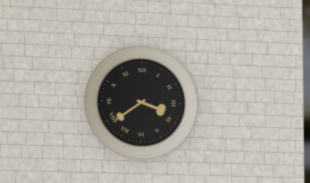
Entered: **3:39**
